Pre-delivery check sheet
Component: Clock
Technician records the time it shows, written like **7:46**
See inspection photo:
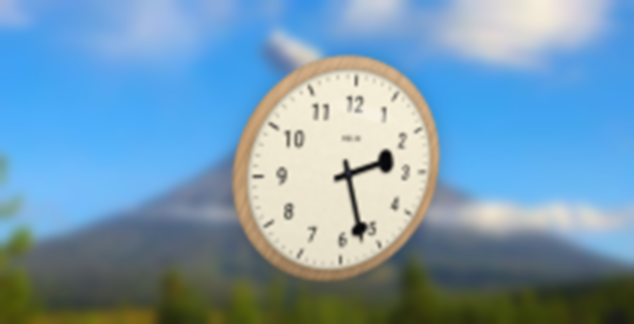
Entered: **2:27**
